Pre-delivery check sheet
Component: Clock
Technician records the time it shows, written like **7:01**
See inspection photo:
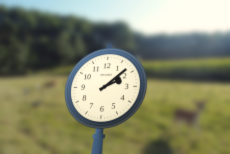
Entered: **2:08**
